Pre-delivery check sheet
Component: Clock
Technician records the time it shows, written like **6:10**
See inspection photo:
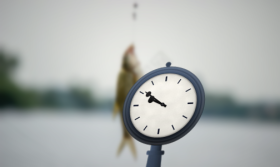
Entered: **9:51**
